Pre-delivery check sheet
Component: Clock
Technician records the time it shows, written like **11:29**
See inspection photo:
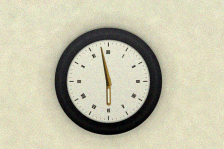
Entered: **5:58**
